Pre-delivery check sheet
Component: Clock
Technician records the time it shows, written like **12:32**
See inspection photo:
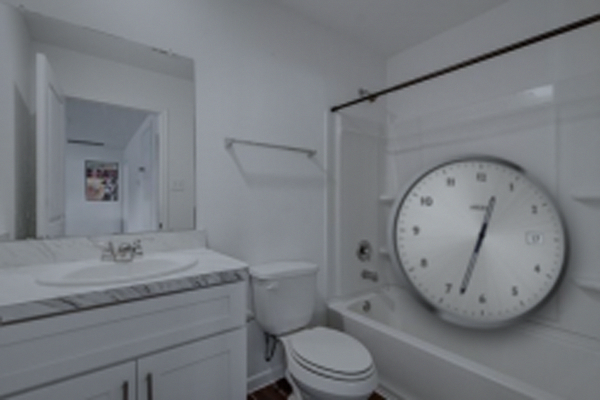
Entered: **12:33**
